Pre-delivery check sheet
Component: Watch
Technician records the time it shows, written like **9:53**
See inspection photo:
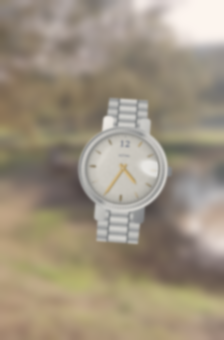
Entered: **4:35**
